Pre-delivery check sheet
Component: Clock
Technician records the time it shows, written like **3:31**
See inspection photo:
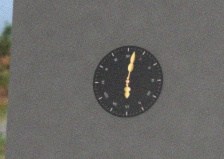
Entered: **6:02**
